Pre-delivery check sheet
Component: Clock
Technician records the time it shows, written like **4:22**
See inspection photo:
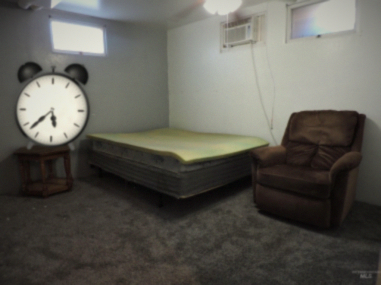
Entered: **5:38**
